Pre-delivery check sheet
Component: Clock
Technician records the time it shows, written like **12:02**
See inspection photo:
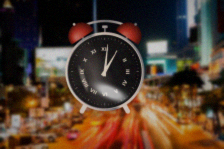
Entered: **1:01**
